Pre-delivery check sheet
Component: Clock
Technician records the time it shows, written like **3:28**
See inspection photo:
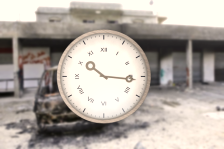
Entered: **10:16**
